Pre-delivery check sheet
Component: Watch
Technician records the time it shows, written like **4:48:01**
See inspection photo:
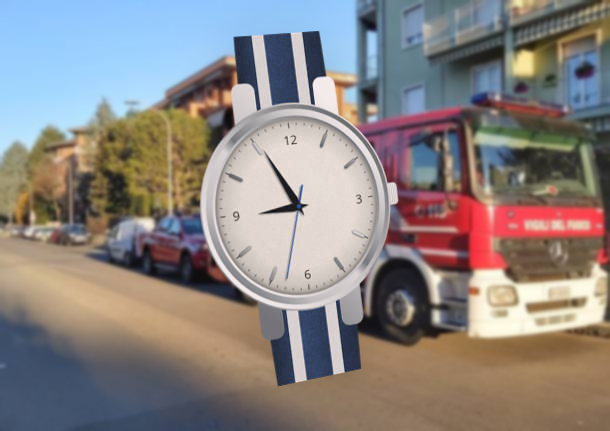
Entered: **8:55:33**
